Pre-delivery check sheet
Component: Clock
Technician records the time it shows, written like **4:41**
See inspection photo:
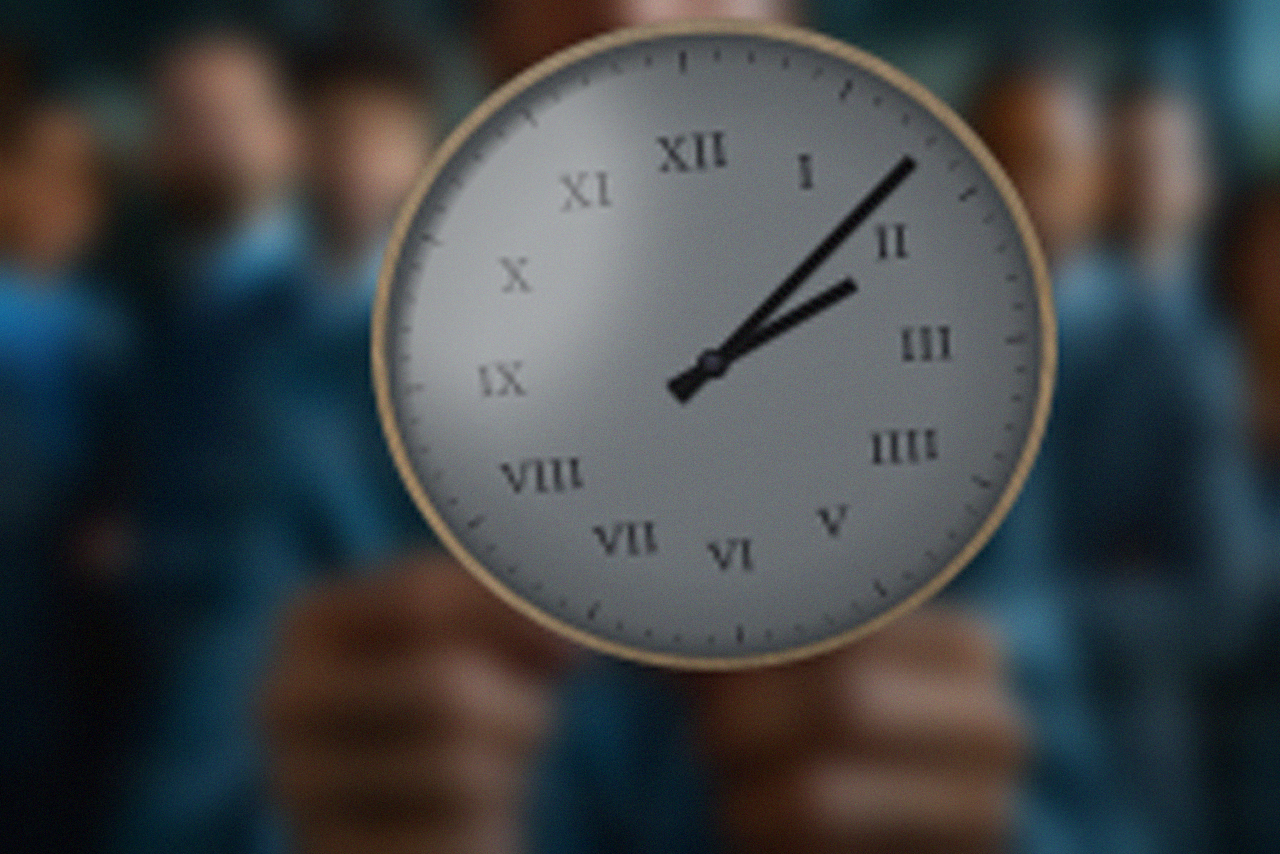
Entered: **2:08**
